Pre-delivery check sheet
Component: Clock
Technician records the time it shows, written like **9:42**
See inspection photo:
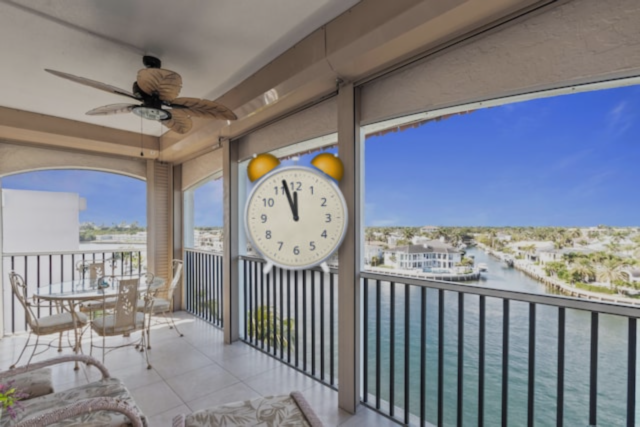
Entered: **11:57**
